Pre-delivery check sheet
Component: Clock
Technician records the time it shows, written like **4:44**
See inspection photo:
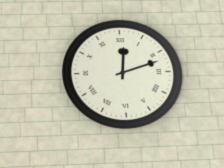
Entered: **12:12**
